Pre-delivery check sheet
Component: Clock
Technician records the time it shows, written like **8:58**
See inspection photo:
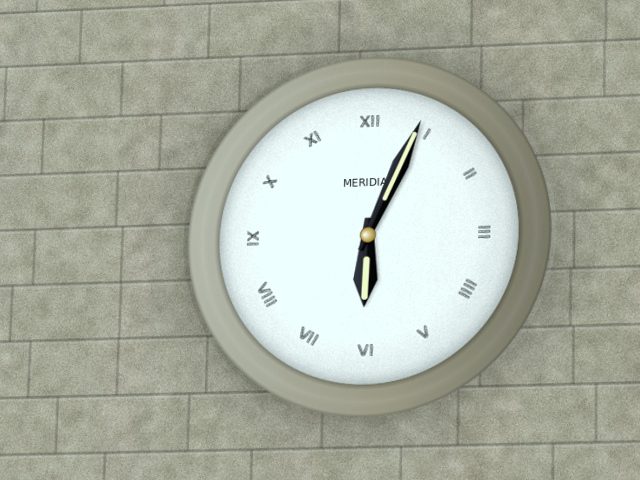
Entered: **6:04**
